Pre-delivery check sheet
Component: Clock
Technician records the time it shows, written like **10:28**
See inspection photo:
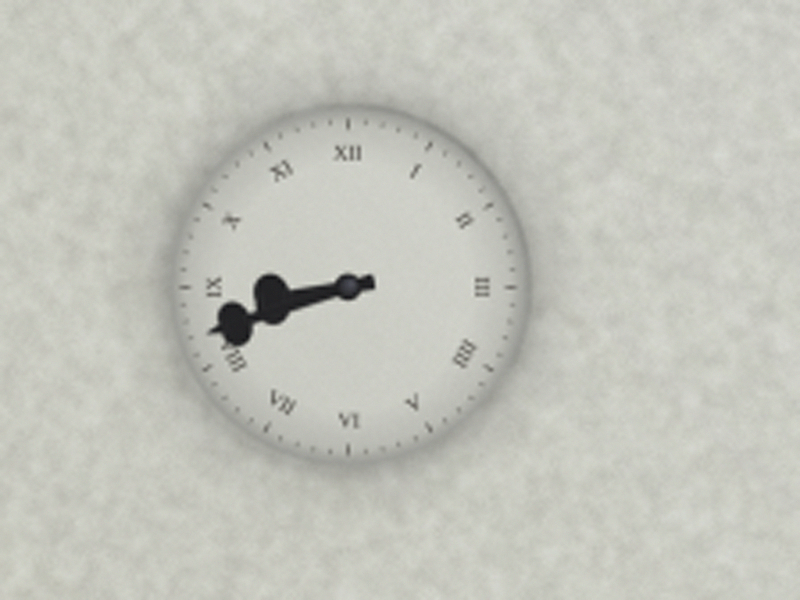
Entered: **8:42**
